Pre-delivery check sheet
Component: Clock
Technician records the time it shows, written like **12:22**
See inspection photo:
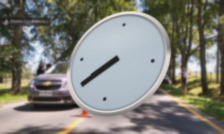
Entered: **7:38**
